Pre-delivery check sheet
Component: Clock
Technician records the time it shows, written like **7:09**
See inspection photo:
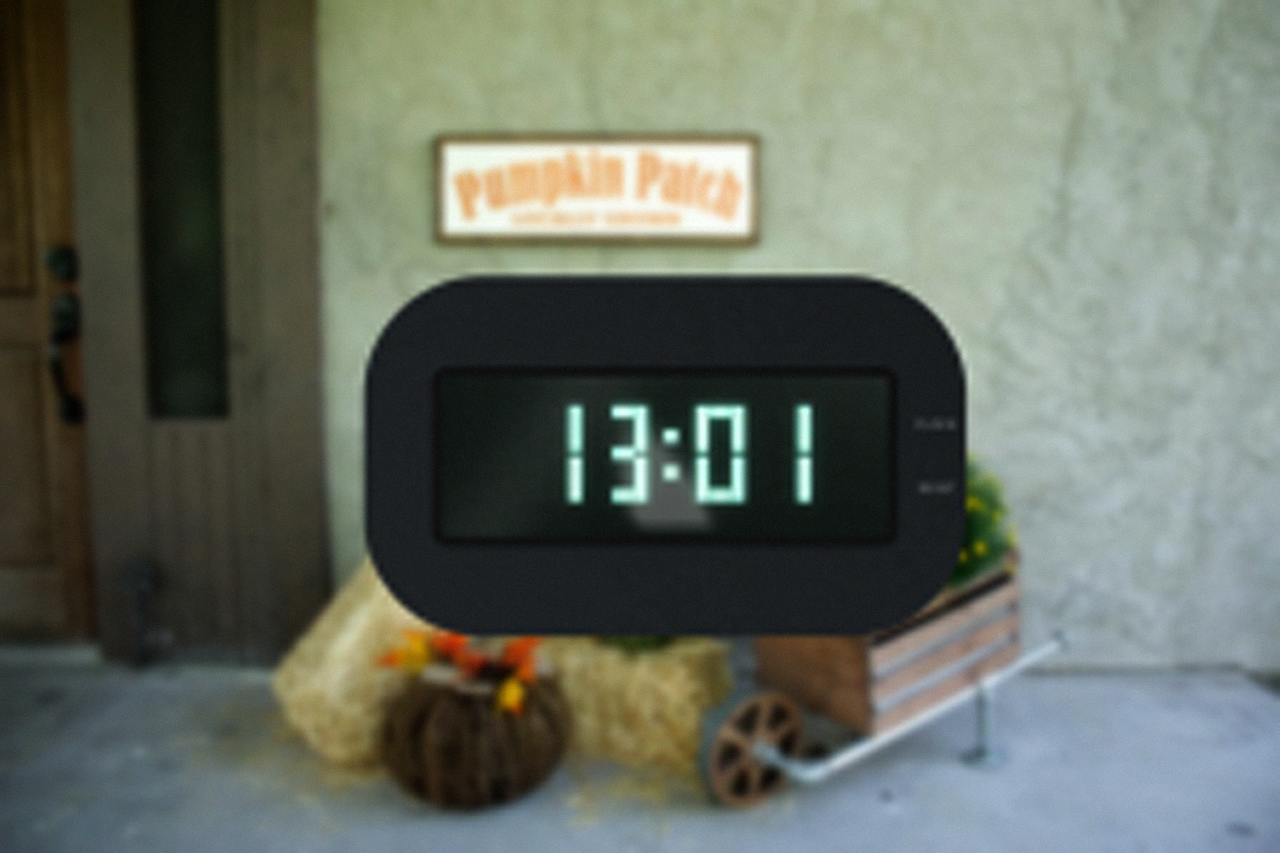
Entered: **13:01**
